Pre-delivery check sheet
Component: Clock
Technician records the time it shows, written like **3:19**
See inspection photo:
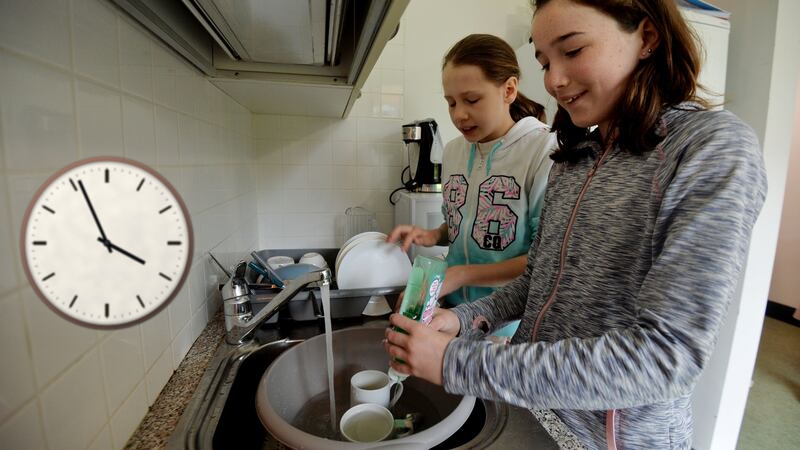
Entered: **3:56**
